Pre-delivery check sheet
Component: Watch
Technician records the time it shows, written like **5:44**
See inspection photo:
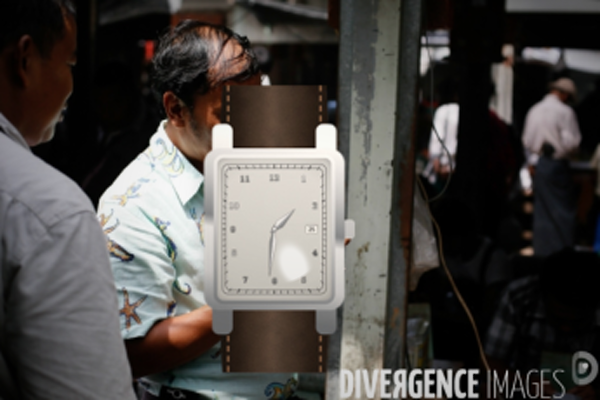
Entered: **1:31**
